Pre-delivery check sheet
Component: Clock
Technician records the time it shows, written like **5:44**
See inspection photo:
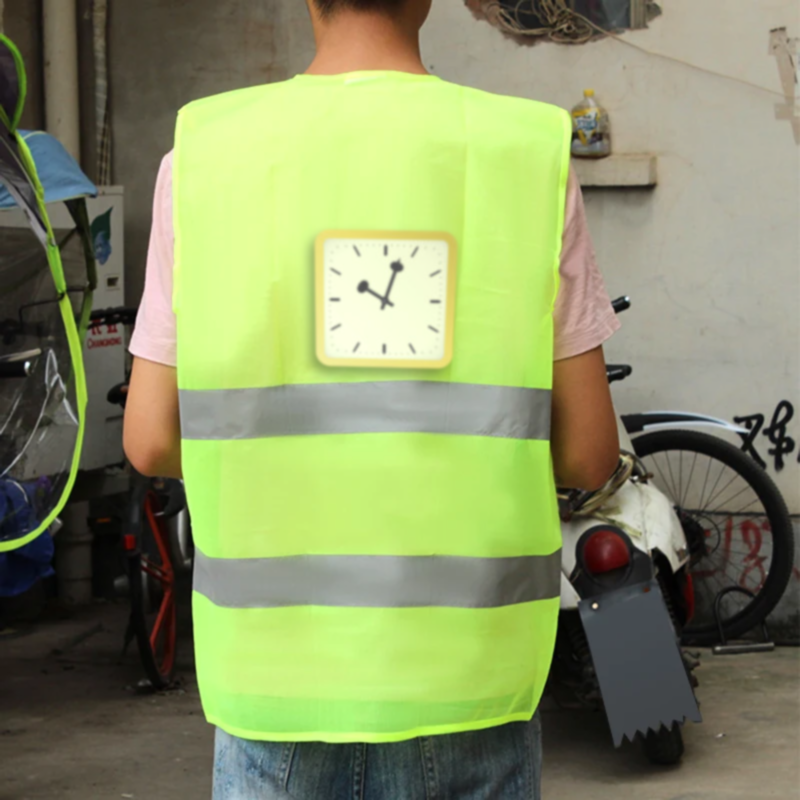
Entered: **10:03**
